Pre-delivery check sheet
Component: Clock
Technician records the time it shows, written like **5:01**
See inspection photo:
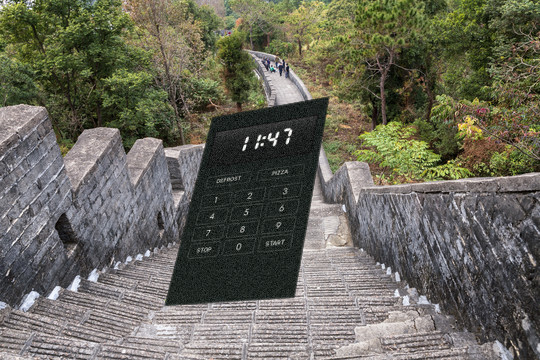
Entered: **11:47**
